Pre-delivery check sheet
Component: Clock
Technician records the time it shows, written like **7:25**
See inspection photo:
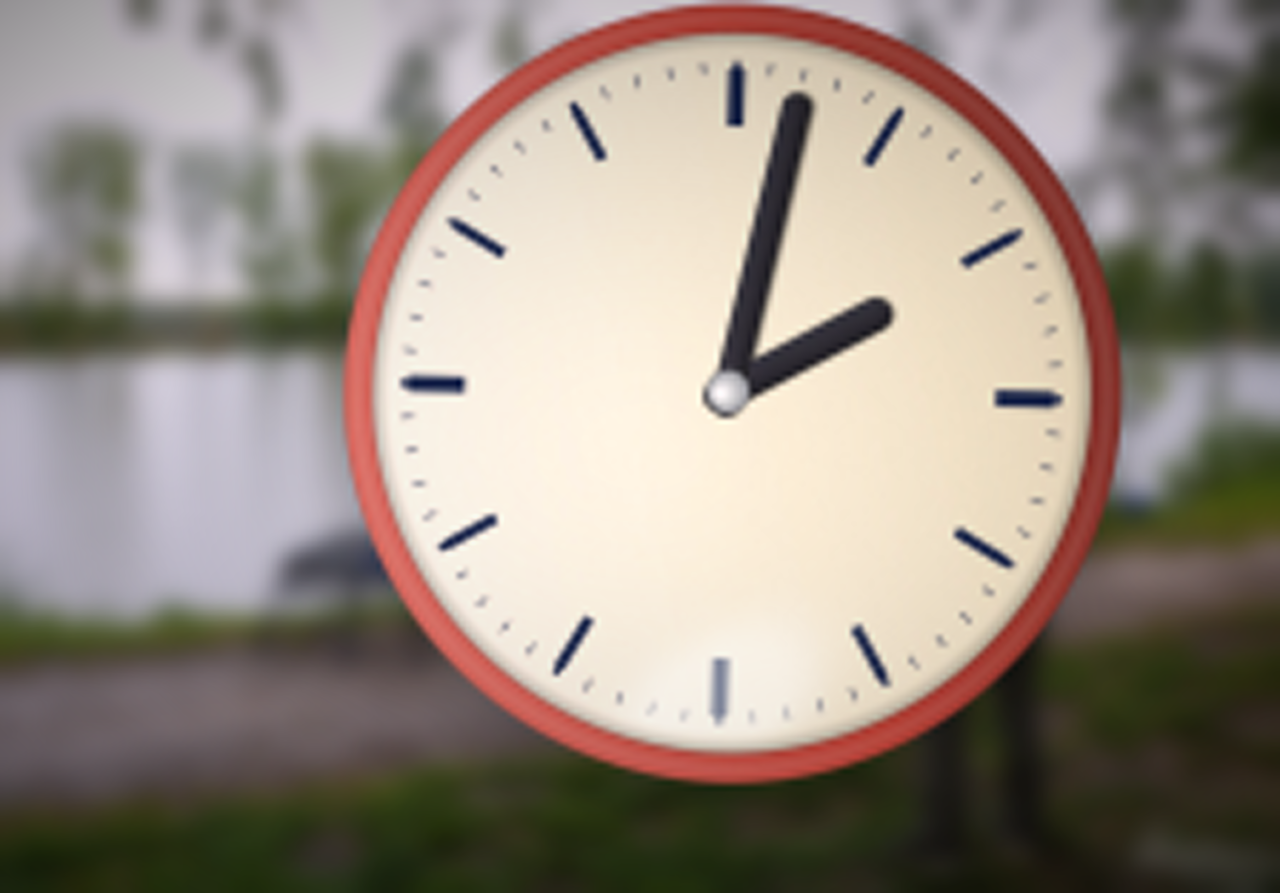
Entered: **2:02**
